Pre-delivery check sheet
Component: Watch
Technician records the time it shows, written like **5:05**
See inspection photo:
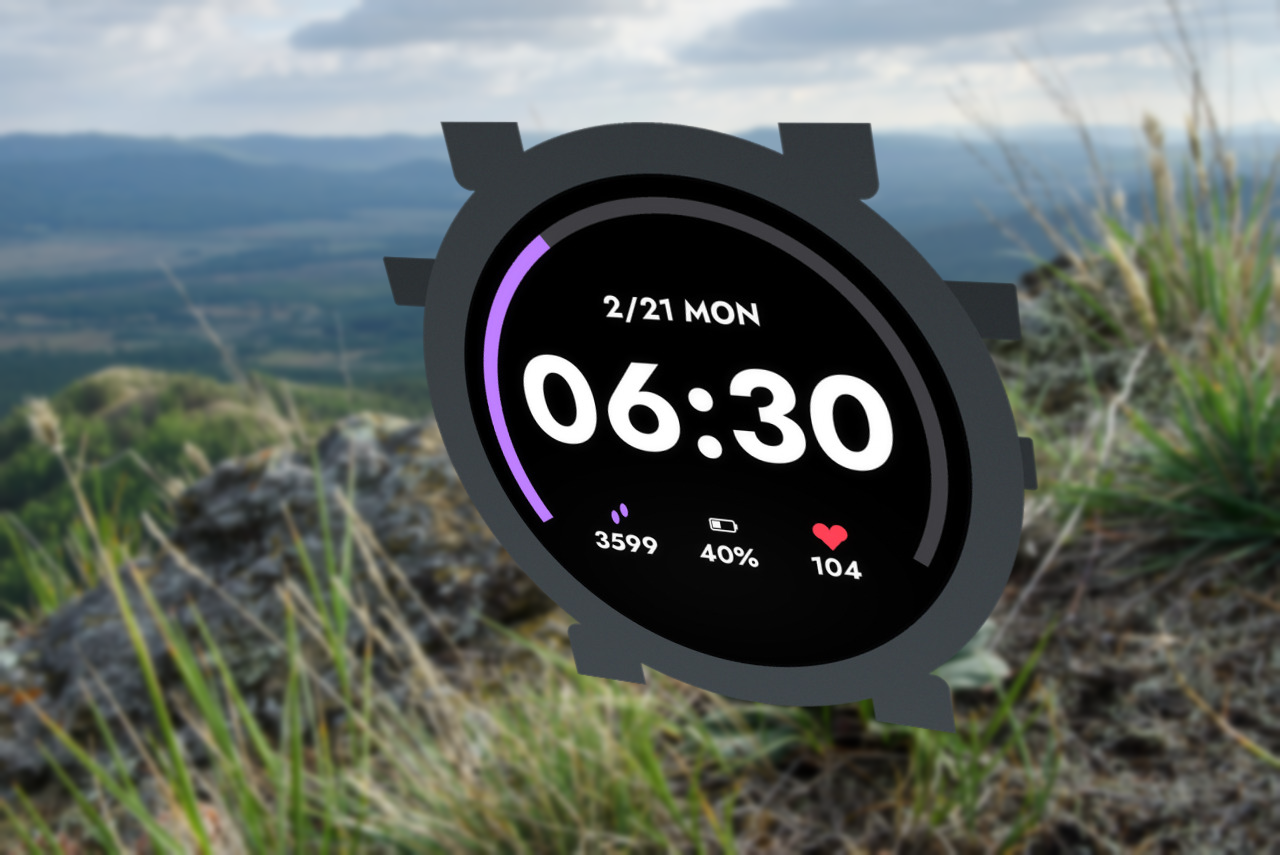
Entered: **6:30**
